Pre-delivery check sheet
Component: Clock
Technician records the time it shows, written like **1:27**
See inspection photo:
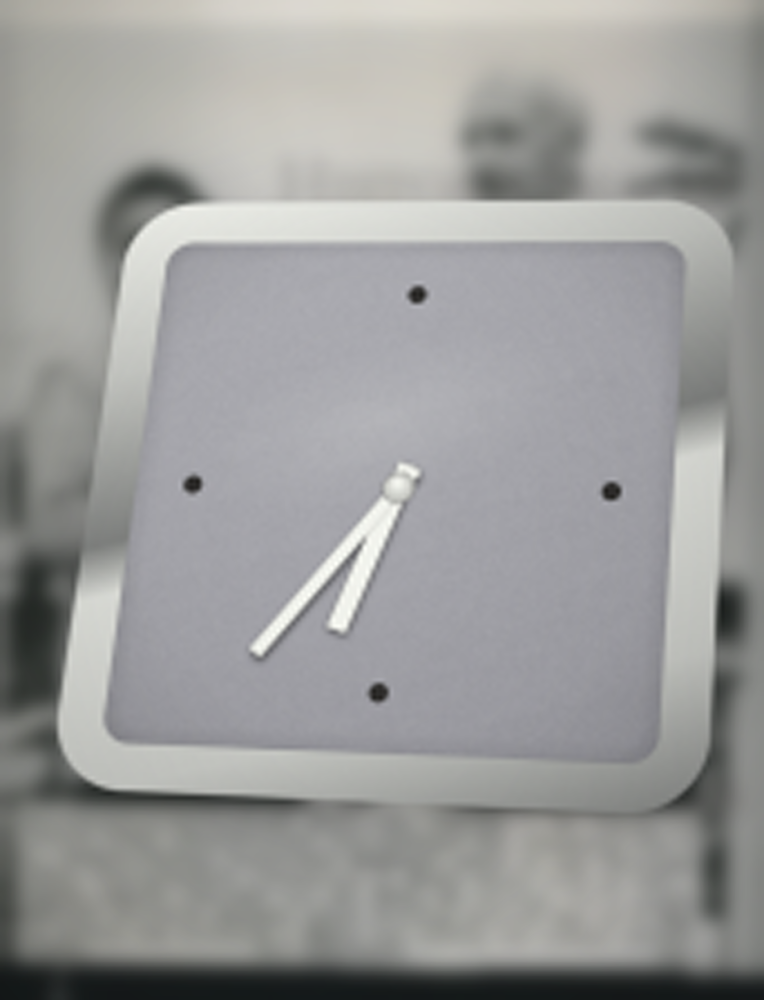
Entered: **6:36**
